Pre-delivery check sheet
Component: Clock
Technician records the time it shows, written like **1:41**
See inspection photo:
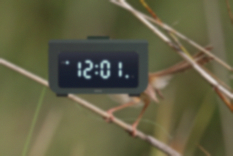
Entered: **12:01**
